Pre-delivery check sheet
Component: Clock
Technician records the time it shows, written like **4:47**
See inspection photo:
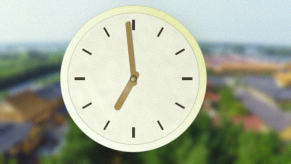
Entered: **6:59**
